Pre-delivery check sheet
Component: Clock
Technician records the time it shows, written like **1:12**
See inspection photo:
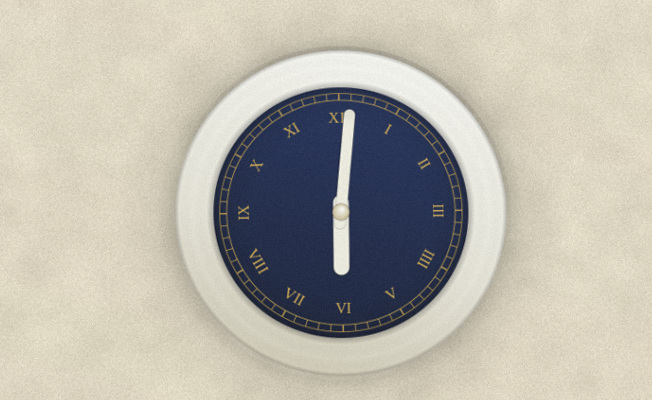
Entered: **6:01**
